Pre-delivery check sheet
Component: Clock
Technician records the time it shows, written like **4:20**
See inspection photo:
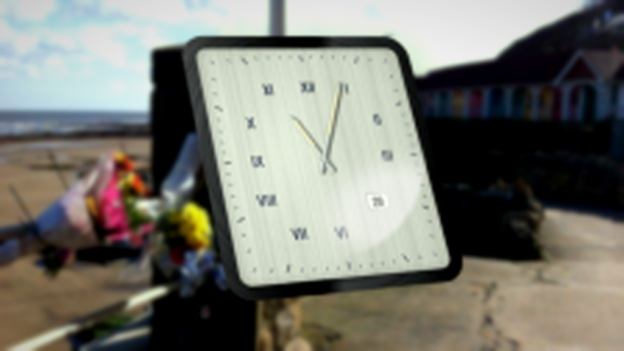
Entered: **11:04**
